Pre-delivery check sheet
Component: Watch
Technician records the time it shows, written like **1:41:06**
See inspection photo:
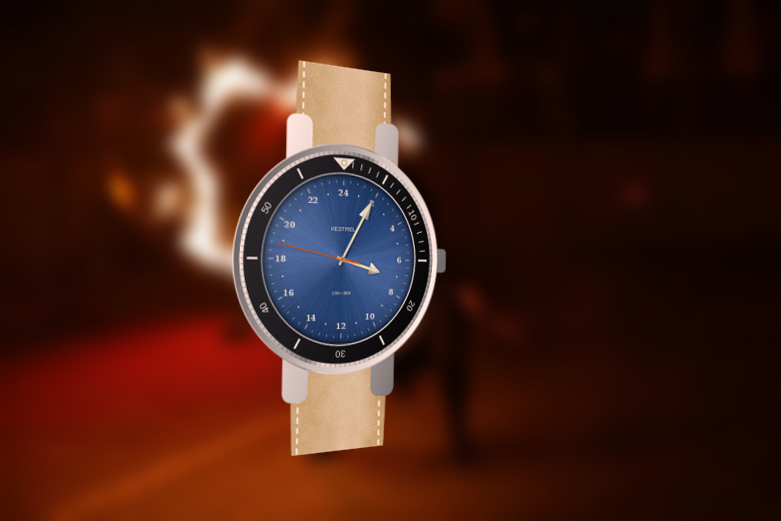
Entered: **7:04:47**
